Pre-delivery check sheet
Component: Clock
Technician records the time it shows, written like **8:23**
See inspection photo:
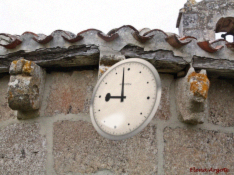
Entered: **8:58**
